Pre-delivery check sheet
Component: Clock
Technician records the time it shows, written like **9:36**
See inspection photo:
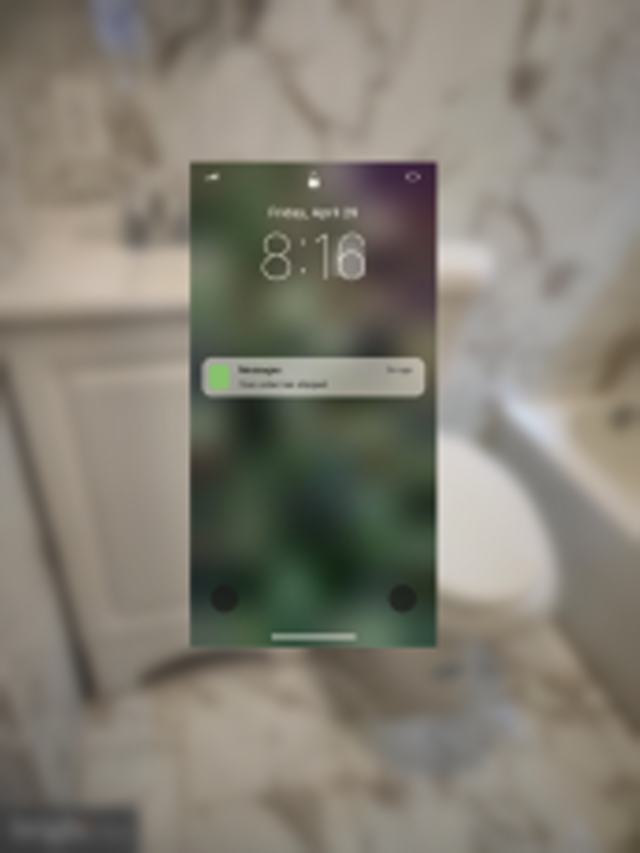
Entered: **8:16**
